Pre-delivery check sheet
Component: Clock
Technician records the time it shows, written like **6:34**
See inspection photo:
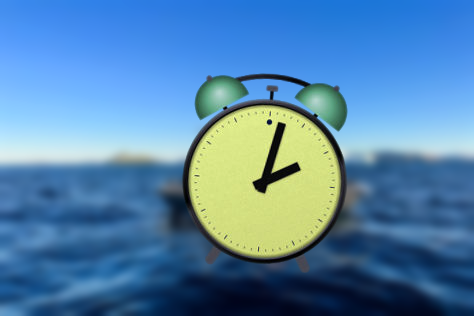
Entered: **2:02**
